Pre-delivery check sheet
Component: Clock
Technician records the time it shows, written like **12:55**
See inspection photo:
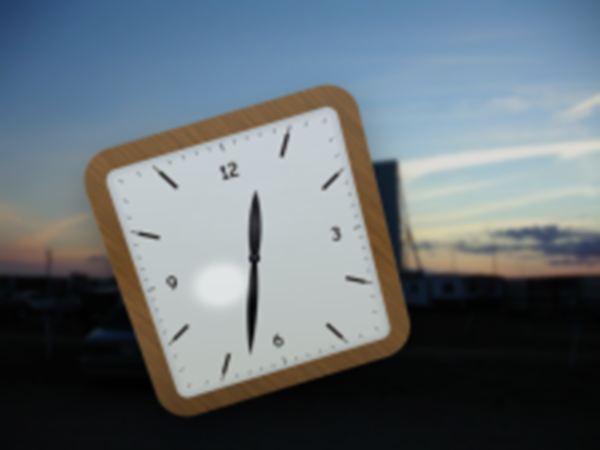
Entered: **12:33**
